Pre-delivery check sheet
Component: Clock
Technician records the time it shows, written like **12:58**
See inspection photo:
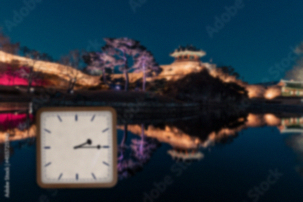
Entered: **2:15**
